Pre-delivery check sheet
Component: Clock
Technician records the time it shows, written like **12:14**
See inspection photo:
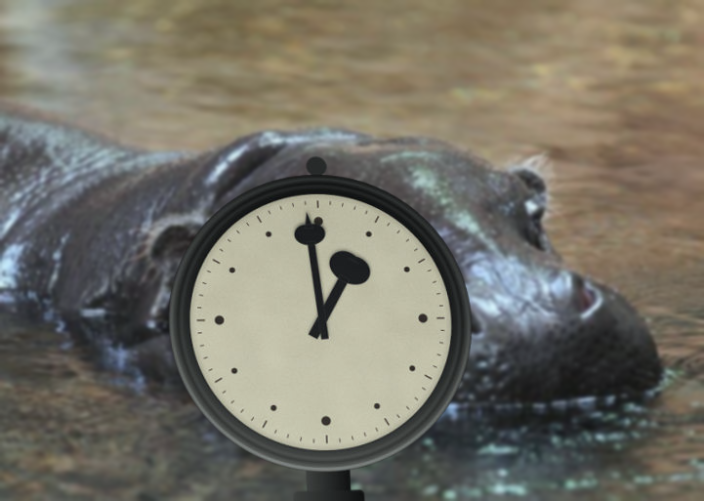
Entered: **12:59**
